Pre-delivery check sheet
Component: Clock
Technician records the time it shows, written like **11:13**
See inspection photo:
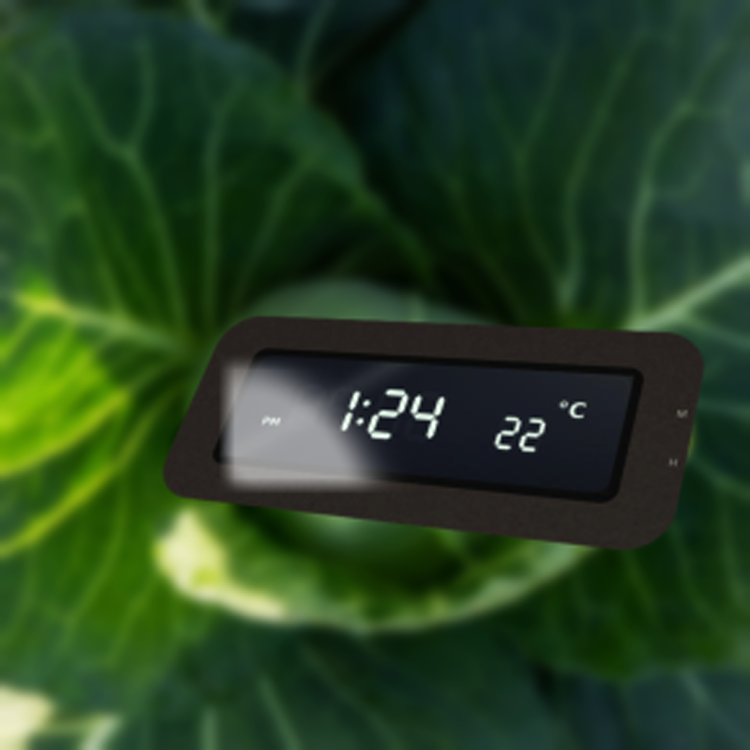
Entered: **1:24**
